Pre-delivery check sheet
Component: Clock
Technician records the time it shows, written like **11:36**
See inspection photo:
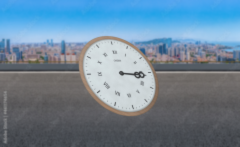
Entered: **3:16**
